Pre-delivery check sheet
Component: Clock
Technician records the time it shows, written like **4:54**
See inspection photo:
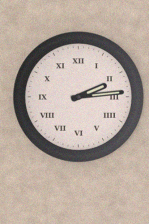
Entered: **2:14**
